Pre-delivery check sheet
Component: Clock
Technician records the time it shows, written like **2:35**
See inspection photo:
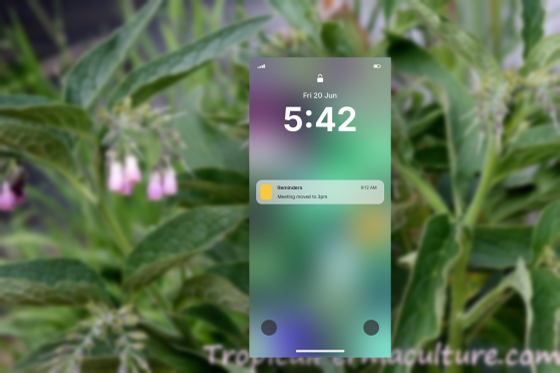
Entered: **5:42**
